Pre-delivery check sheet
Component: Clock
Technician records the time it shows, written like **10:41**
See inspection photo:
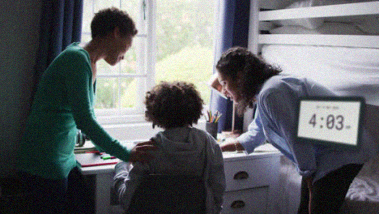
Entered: **4:03**
